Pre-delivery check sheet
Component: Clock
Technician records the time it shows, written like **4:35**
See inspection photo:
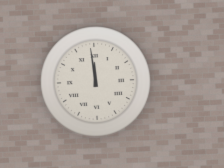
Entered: **11:59**
